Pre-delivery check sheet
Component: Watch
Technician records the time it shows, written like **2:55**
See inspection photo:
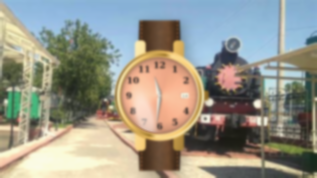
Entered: **11:31**
